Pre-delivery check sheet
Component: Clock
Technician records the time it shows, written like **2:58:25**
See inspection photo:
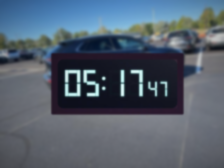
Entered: **5:17:47**
